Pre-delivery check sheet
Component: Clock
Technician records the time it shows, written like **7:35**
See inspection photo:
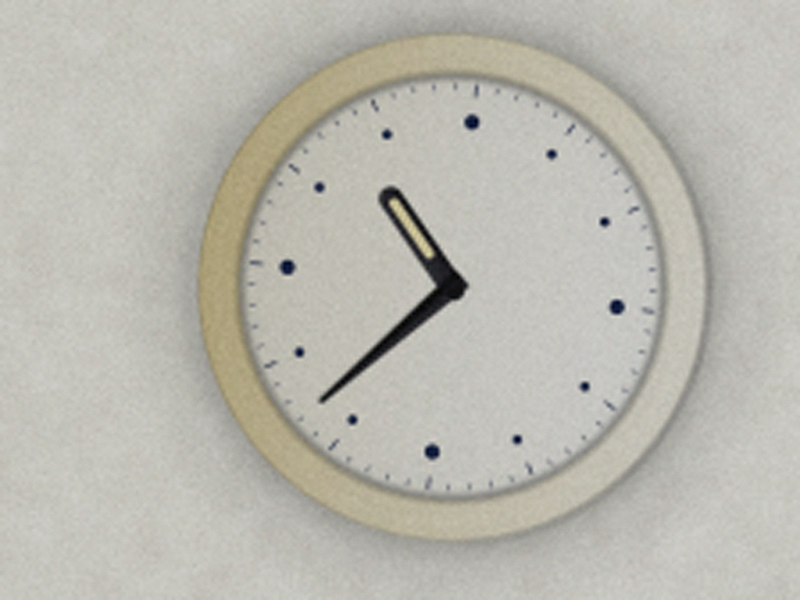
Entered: **10:37**
